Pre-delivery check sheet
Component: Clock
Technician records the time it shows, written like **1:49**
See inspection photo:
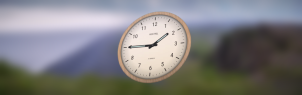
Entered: **1:45**
